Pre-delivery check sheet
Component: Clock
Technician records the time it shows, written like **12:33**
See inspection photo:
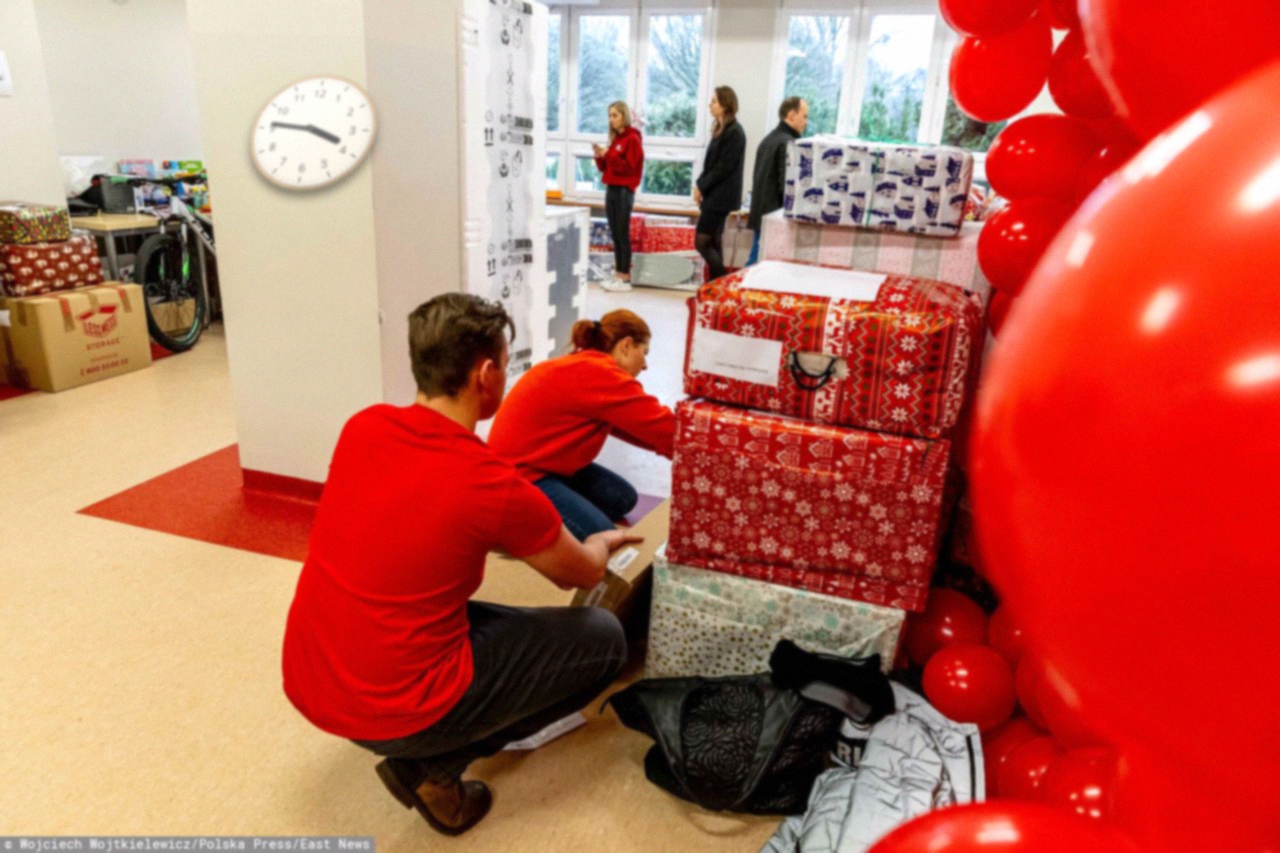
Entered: **3:46**
